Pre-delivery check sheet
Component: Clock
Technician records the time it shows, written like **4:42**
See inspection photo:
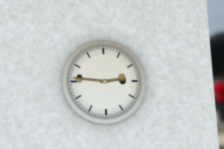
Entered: **2:46**
